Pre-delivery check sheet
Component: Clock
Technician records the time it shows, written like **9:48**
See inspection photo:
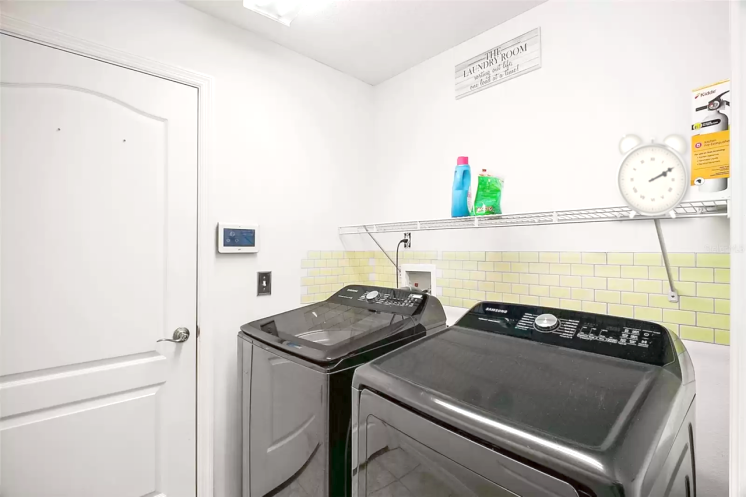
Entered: **2:10**
